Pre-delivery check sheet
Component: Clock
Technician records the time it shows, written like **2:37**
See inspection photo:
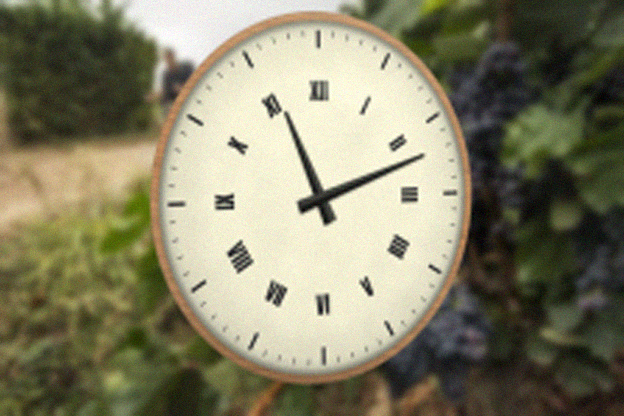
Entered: **11:12**
